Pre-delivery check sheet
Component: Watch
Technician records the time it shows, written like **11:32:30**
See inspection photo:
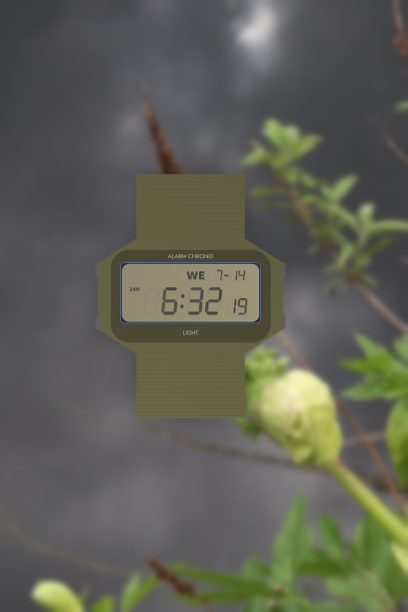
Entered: **6:32:19**
